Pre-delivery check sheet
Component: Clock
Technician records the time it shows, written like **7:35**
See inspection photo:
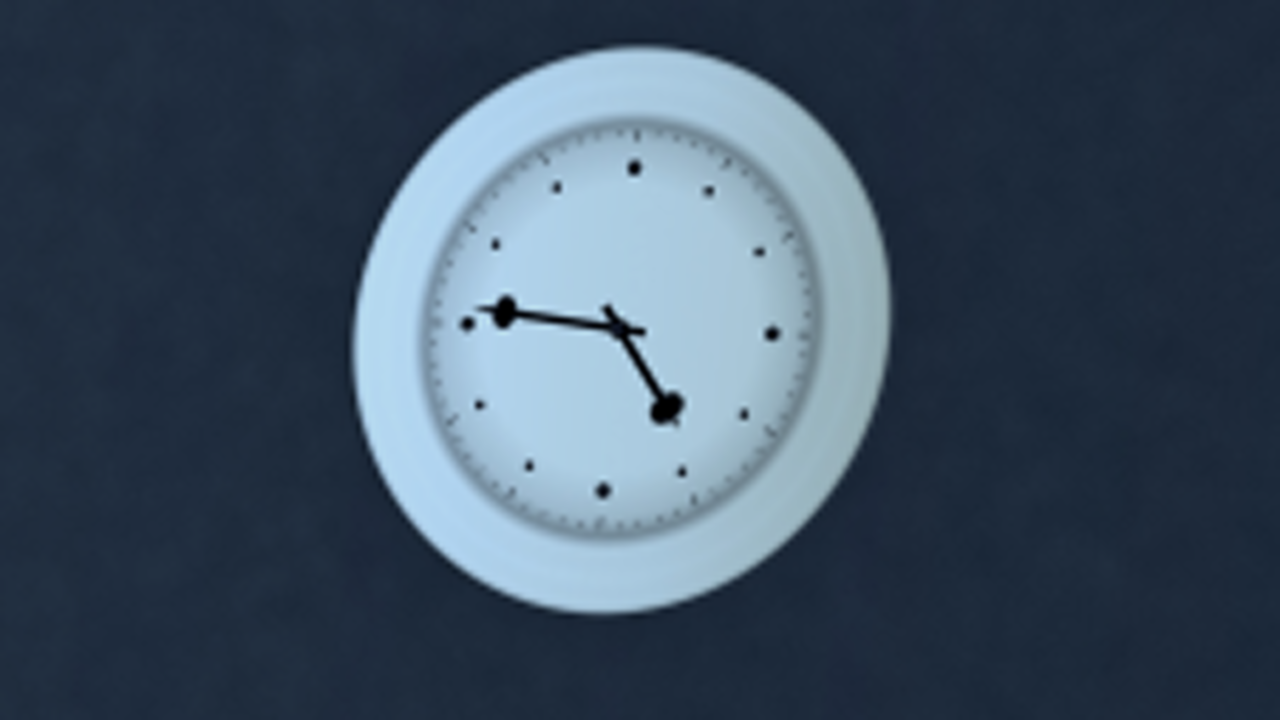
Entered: **4:46**
